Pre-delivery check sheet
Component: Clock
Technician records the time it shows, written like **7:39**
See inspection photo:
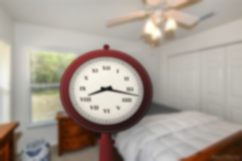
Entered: **8:17**
